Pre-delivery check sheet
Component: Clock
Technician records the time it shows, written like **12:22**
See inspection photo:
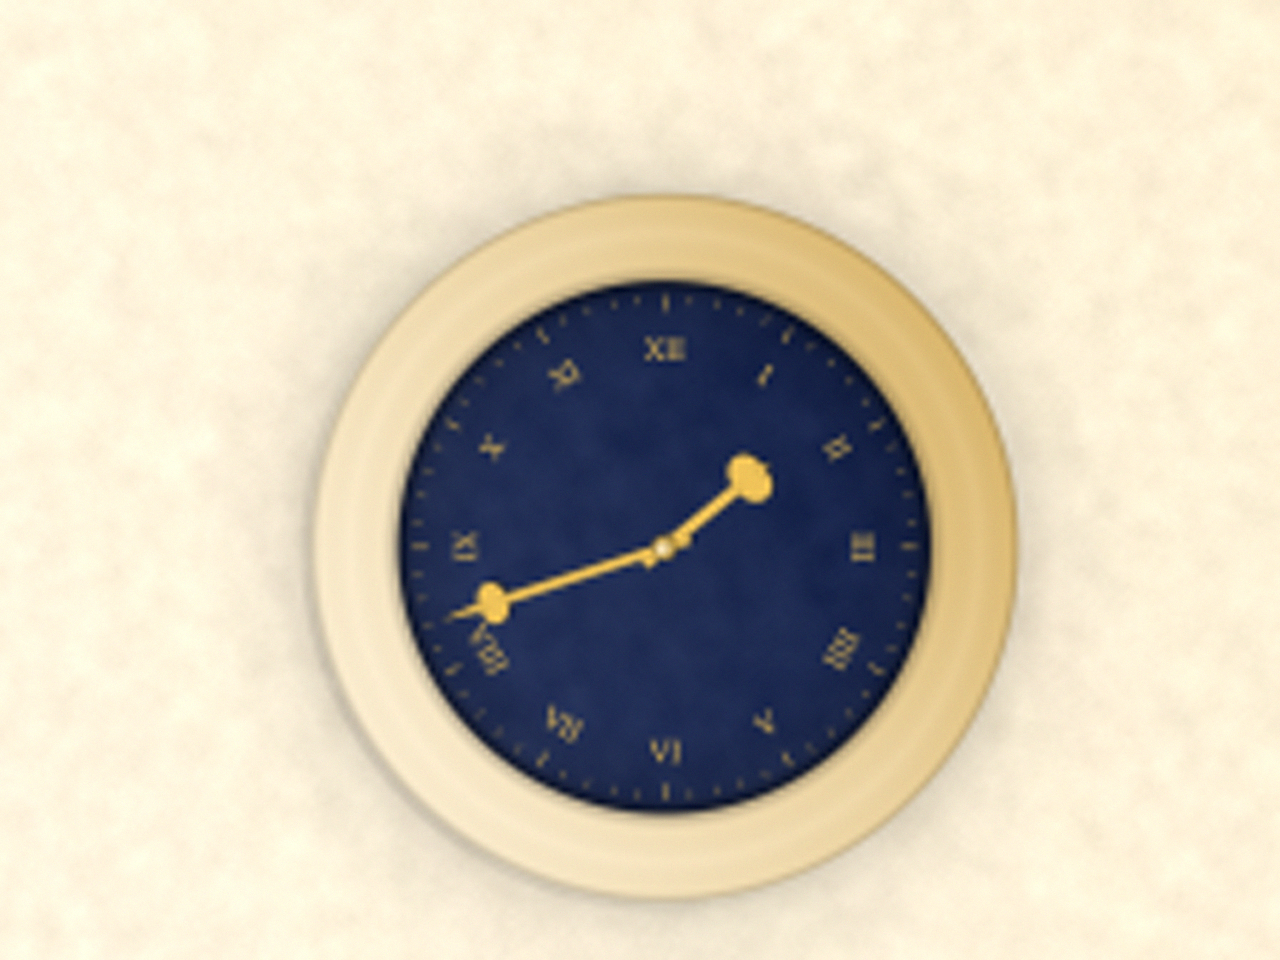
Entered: **1:42**
